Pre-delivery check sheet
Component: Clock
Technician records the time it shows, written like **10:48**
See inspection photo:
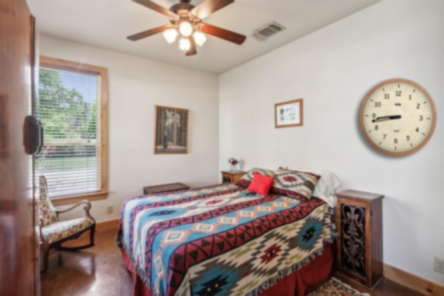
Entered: **8:43**
